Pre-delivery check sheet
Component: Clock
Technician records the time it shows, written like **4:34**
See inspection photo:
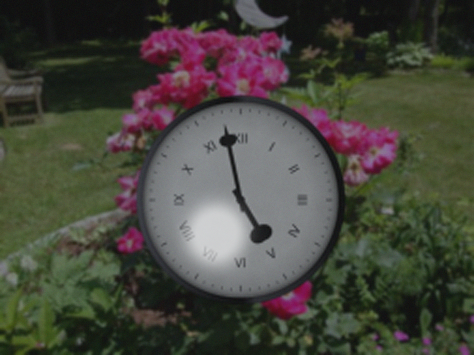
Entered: **4:58**
